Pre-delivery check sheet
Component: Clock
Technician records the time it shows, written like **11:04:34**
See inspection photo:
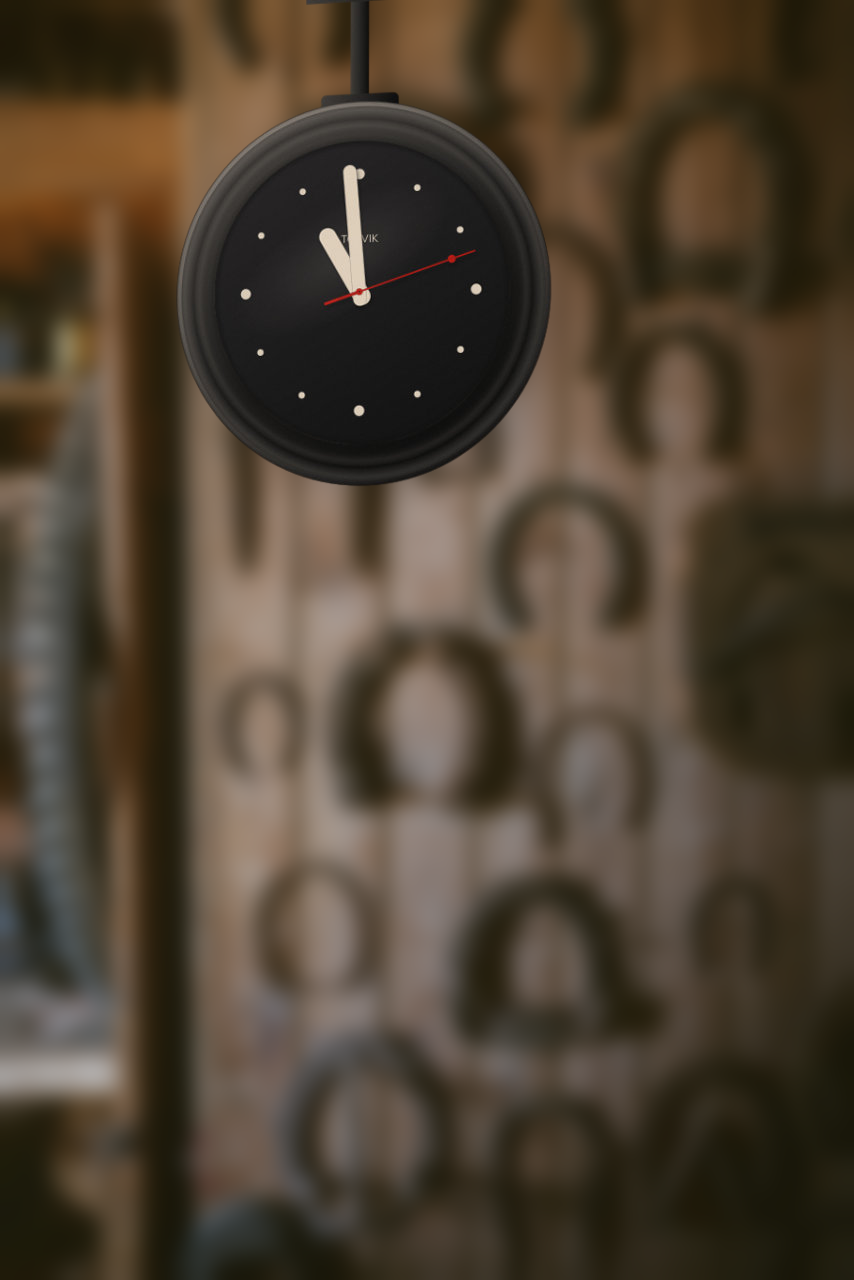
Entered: **10:59:12**
